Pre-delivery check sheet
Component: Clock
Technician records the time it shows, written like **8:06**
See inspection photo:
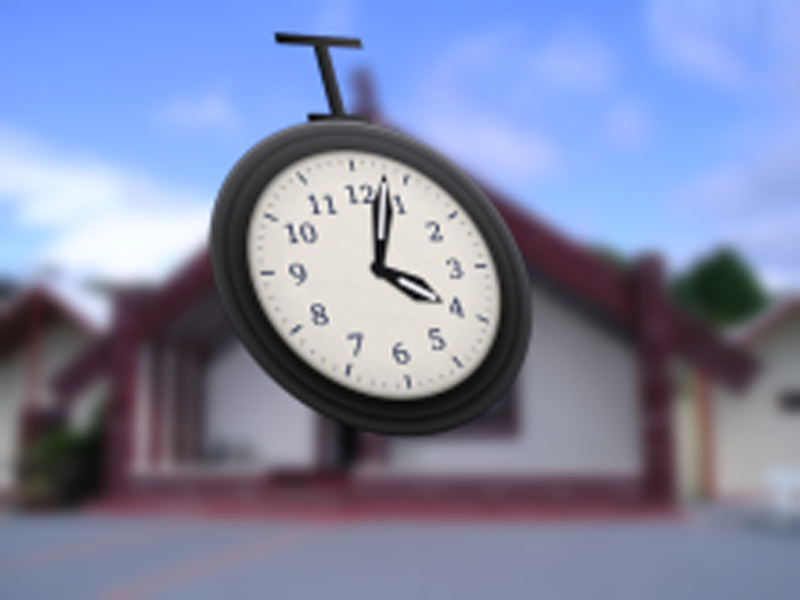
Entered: **4:03**
